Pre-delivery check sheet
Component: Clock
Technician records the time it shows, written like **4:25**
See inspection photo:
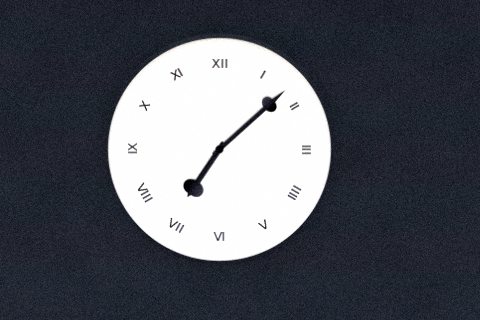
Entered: **7:08**
